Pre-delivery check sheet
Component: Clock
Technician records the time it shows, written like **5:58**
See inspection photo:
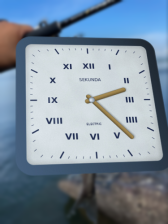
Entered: **2:23**
